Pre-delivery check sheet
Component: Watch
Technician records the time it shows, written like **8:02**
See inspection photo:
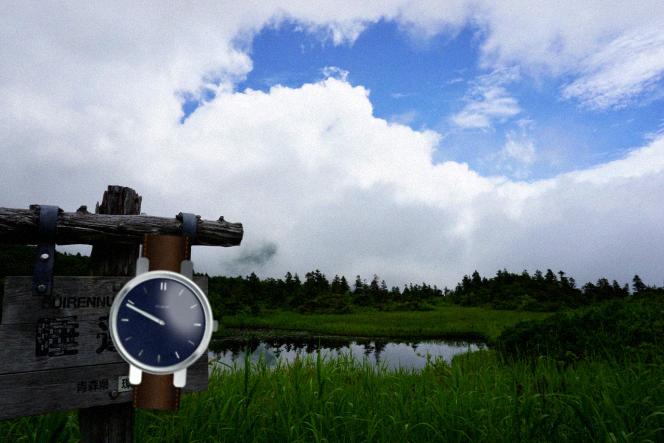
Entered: **9:49**
